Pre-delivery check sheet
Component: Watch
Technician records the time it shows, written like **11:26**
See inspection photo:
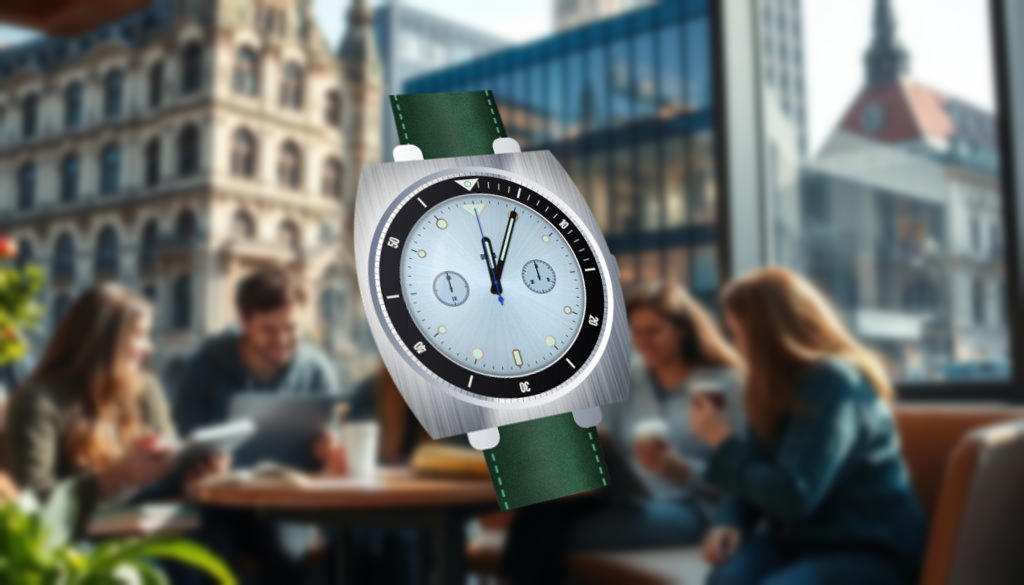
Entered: **12:05**
